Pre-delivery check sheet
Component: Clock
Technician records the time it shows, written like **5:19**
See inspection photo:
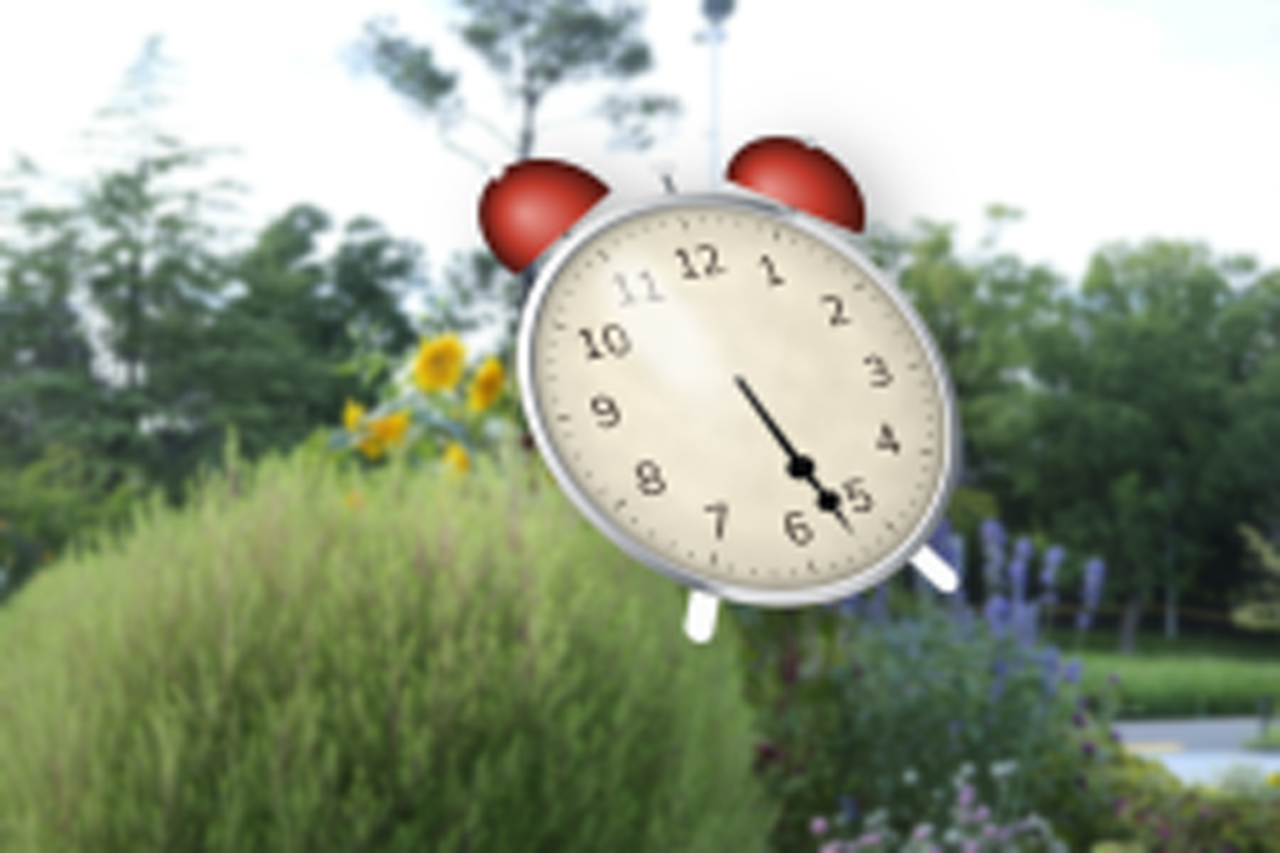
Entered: **5:27**
